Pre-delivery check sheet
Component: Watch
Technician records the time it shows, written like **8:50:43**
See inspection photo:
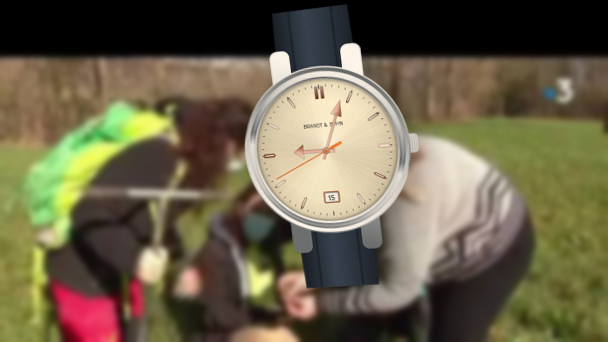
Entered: **9:03:41**
